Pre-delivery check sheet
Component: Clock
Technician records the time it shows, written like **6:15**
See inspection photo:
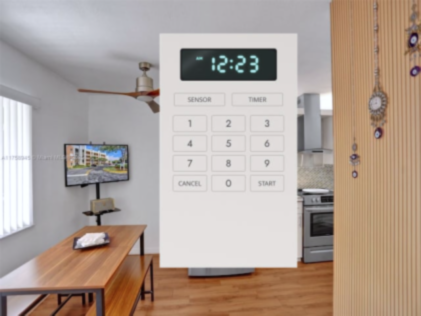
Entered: **12:23**
